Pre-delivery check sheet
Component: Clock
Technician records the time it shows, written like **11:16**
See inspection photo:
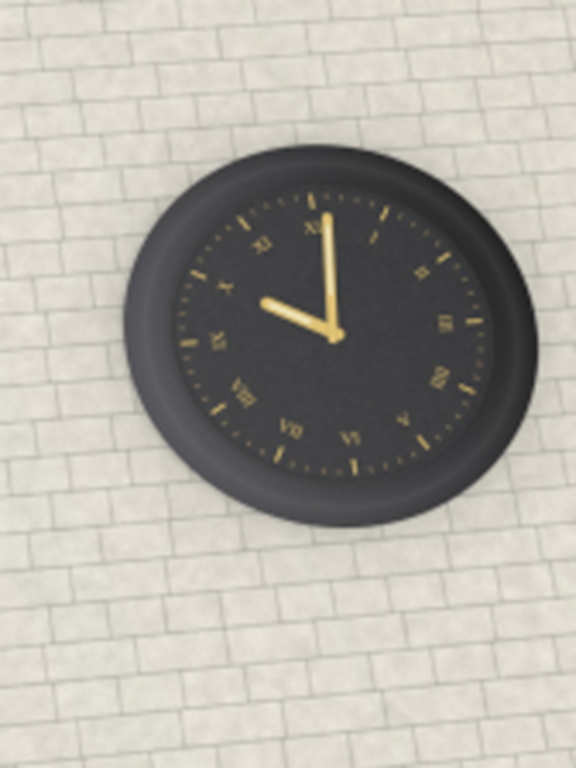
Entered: **10:01**
